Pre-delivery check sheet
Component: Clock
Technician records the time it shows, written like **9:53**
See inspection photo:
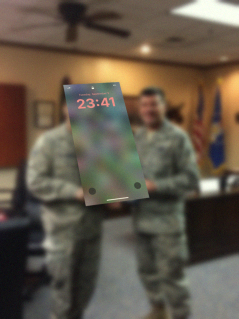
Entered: **23:41**
